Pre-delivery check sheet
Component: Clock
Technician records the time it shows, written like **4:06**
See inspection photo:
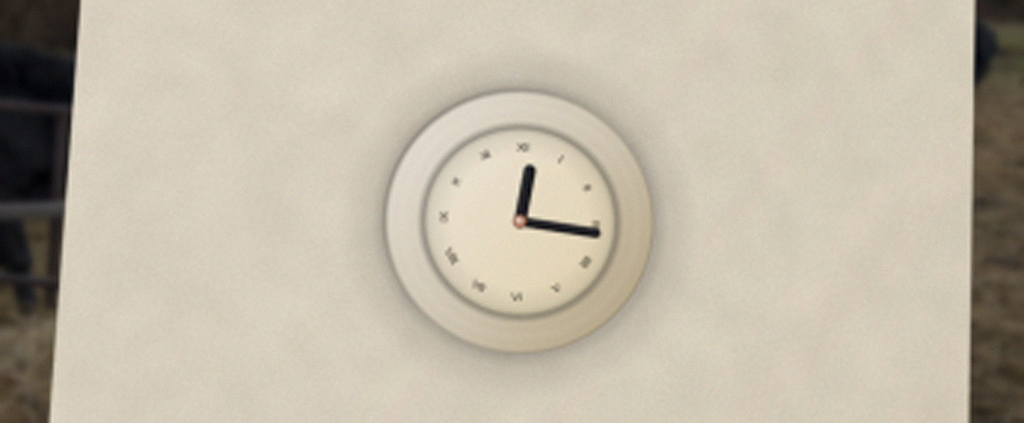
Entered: **12:16**
